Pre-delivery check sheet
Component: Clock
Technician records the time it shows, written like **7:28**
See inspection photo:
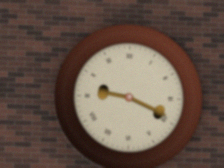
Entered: **9:19**
